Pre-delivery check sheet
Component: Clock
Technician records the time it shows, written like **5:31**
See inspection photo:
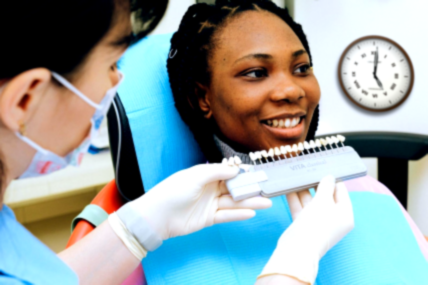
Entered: **5:01**
